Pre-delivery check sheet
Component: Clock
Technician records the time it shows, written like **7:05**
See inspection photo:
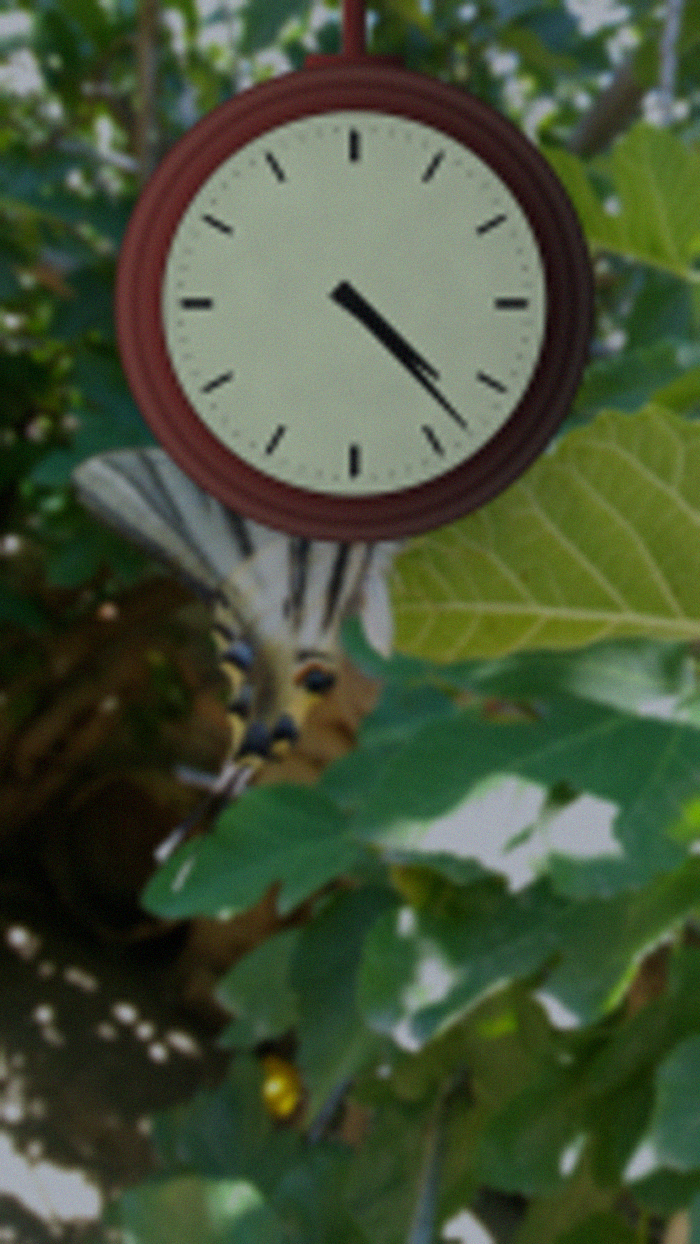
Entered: **4:23**
